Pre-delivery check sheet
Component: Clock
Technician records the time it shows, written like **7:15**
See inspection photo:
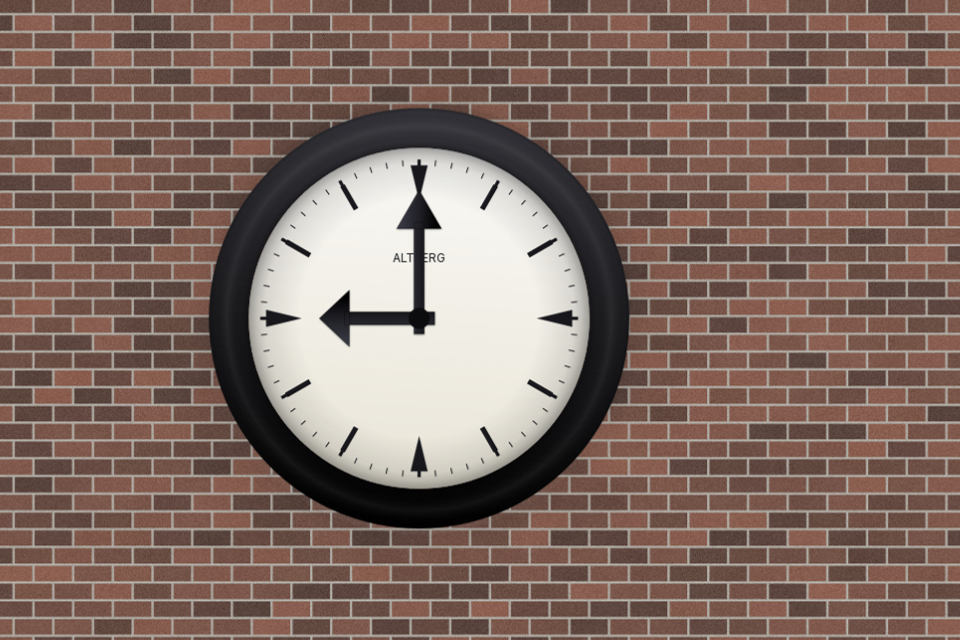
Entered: **9:00**
